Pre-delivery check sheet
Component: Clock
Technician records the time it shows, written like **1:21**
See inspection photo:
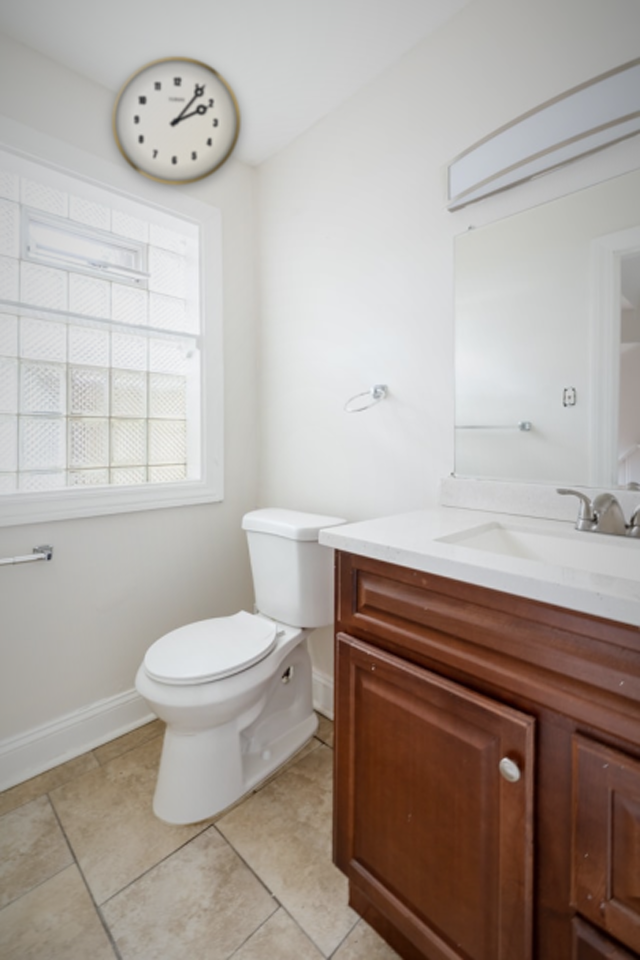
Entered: **2:06**
